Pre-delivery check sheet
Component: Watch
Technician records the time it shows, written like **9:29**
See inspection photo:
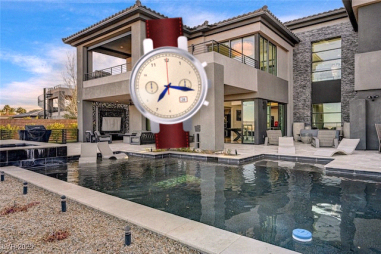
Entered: **7:17**
